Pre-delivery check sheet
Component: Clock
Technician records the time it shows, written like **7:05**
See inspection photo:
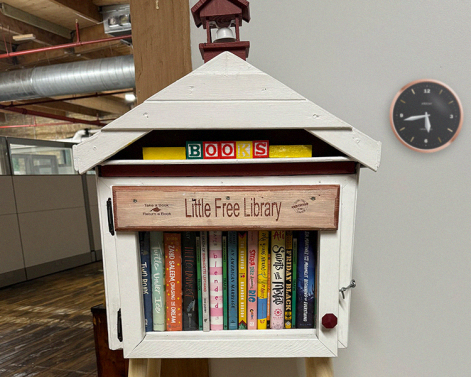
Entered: **5:43**
